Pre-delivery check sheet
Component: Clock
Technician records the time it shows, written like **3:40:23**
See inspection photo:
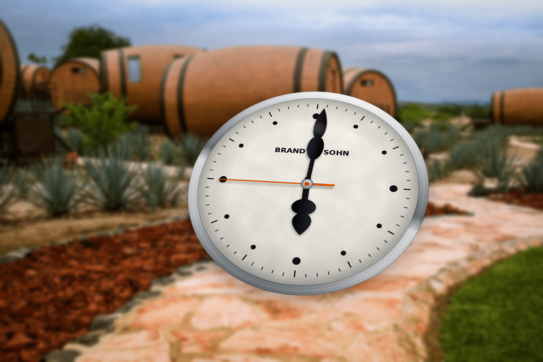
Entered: **6:00:45**
